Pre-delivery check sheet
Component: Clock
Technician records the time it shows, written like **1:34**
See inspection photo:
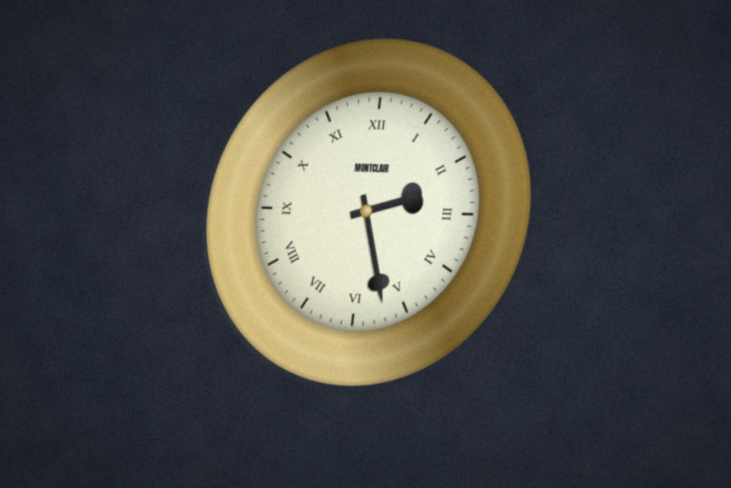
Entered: **2:27**
